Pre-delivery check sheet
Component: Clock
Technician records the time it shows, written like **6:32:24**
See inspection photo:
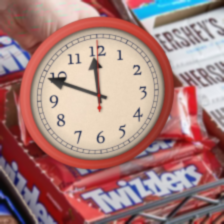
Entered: **11:49:00**
